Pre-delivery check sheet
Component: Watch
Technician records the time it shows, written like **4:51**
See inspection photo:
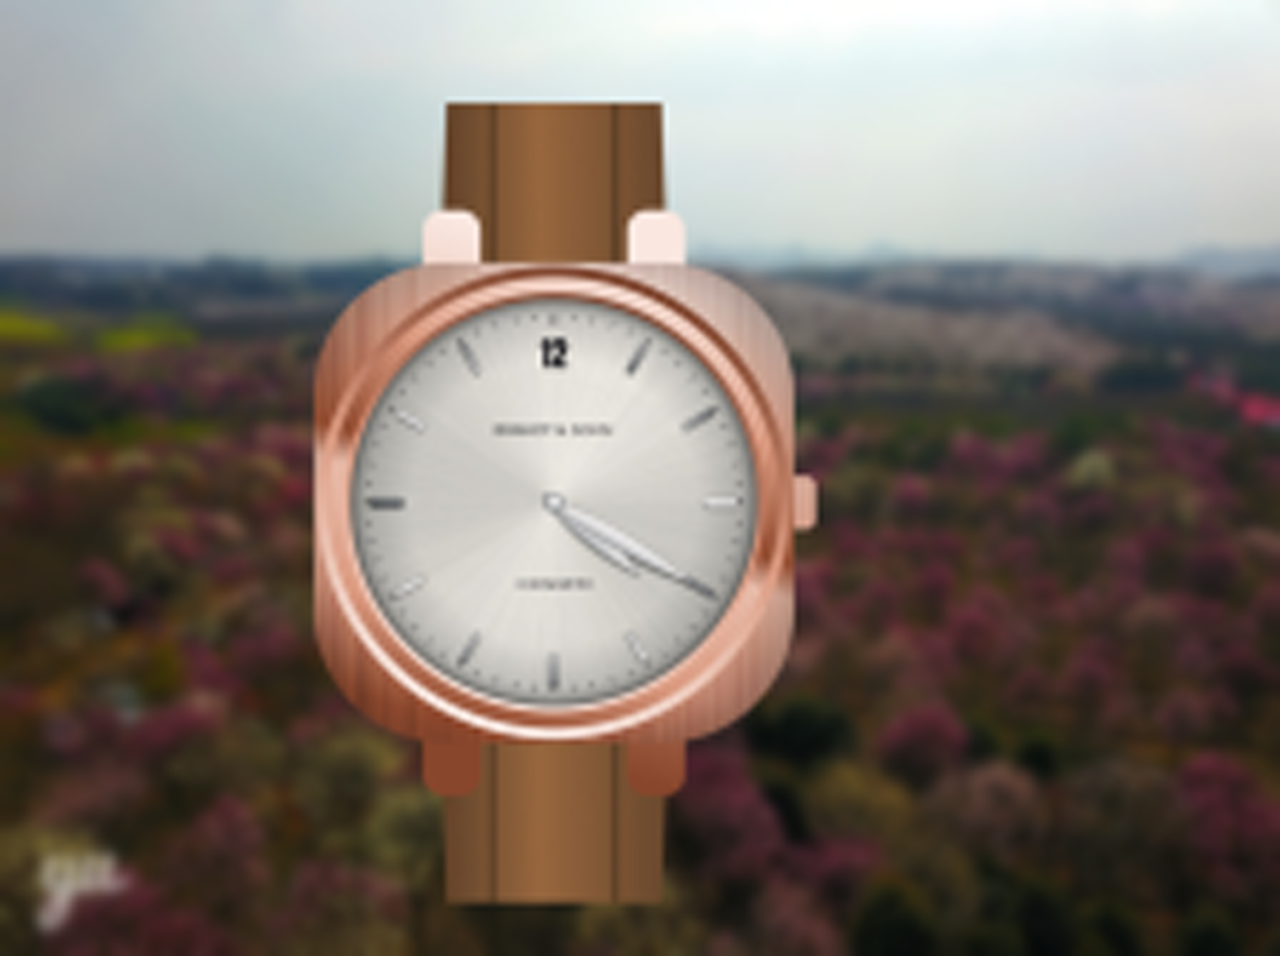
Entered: **4:20**
